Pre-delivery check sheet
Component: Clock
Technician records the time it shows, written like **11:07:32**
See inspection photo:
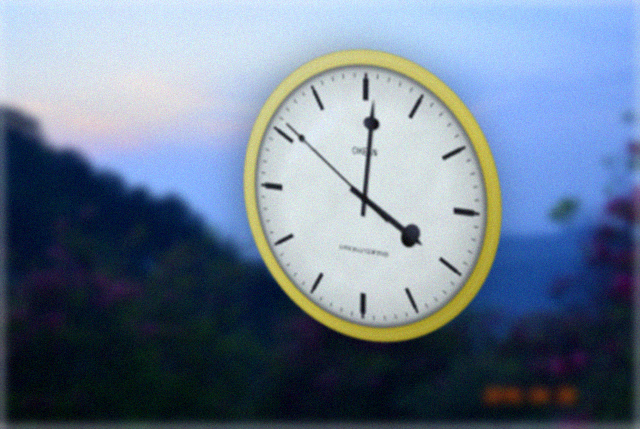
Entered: **4:00:51**
